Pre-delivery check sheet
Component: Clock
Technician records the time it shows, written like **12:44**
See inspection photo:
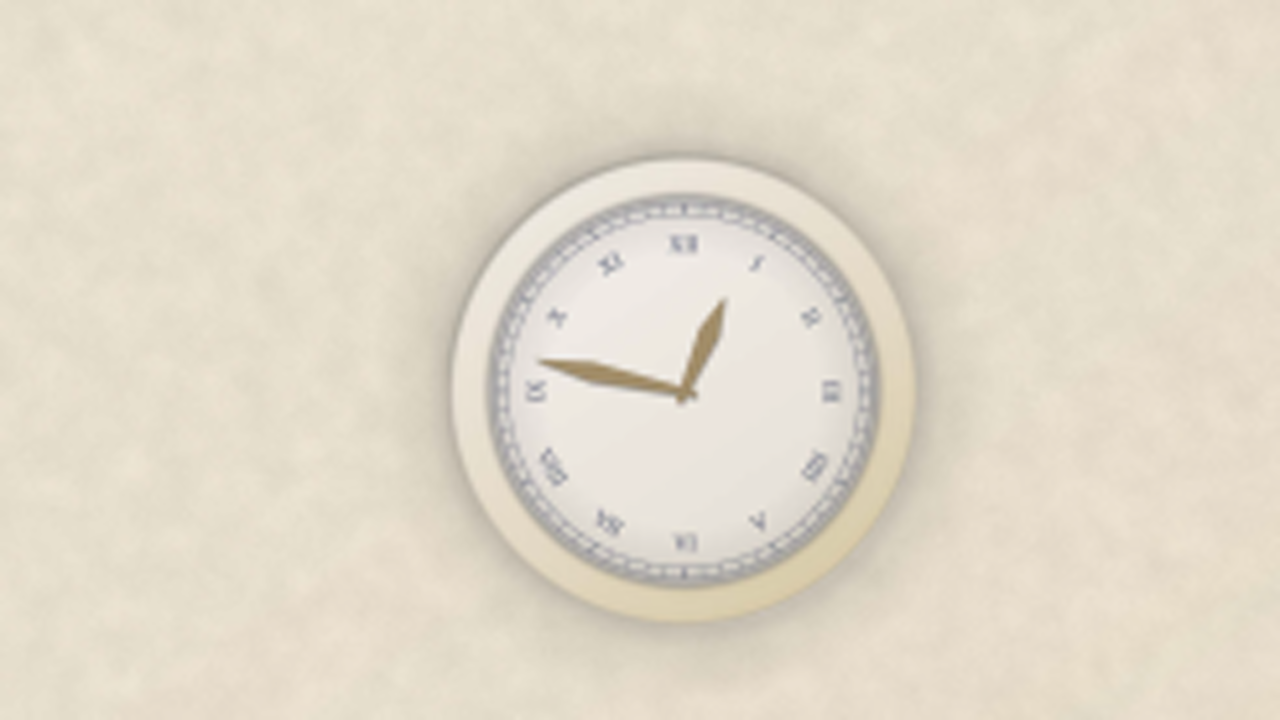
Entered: **12:47**
